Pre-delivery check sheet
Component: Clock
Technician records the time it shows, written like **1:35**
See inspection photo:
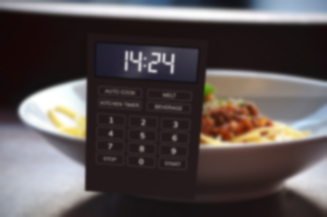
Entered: **14:24**
